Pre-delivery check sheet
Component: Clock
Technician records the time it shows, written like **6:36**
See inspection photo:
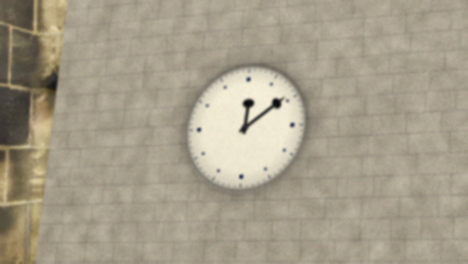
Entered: **12:09**
